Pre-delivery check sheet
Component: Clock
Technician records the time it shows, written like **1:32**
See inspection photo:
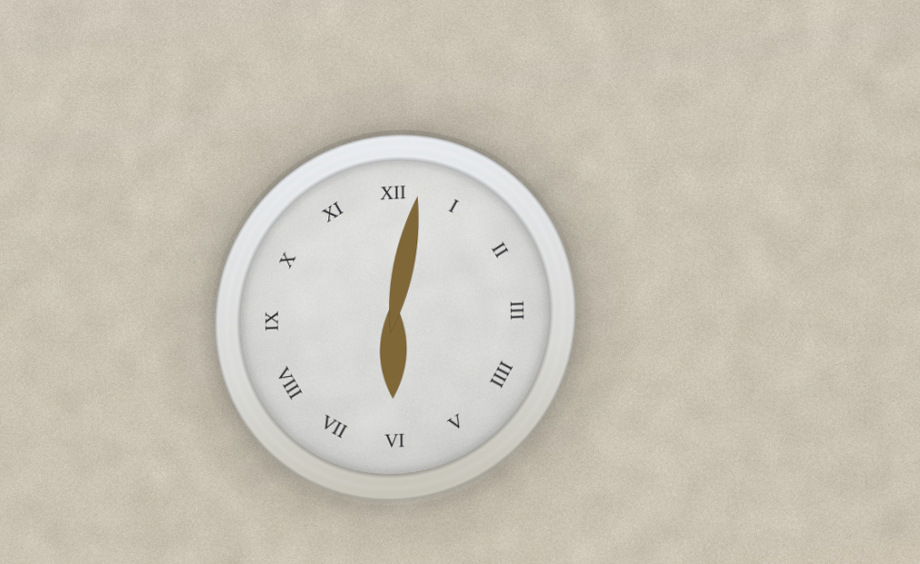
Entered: **6:02**
